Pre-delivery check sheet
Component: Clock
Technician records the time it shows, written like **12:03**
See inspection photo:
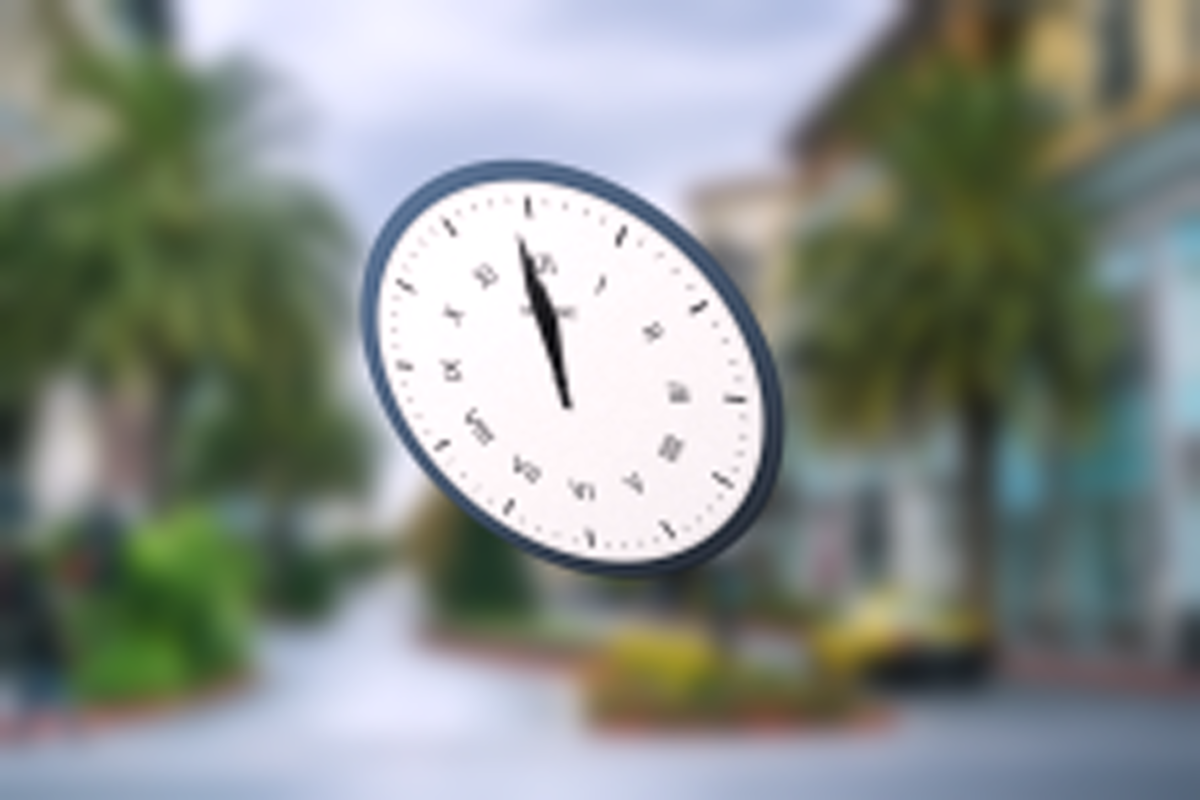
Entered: **11:59**
